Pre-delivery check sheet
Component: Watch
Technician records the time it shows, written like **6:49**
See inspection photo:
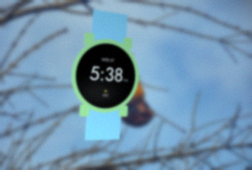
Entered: **5:38**
